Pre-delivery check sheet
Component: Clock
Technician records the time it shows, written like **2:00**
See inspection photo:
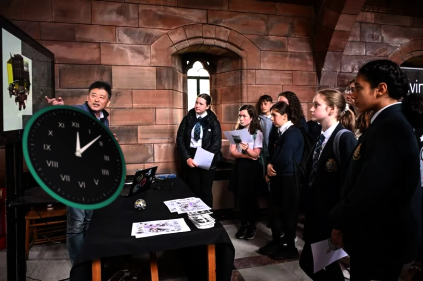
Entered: **12:08**
